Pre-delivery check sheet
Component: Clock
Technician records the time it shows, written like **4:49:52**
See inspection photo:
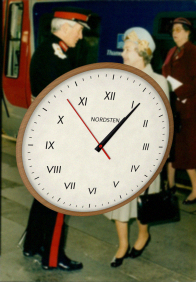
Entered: **1:05:53**
